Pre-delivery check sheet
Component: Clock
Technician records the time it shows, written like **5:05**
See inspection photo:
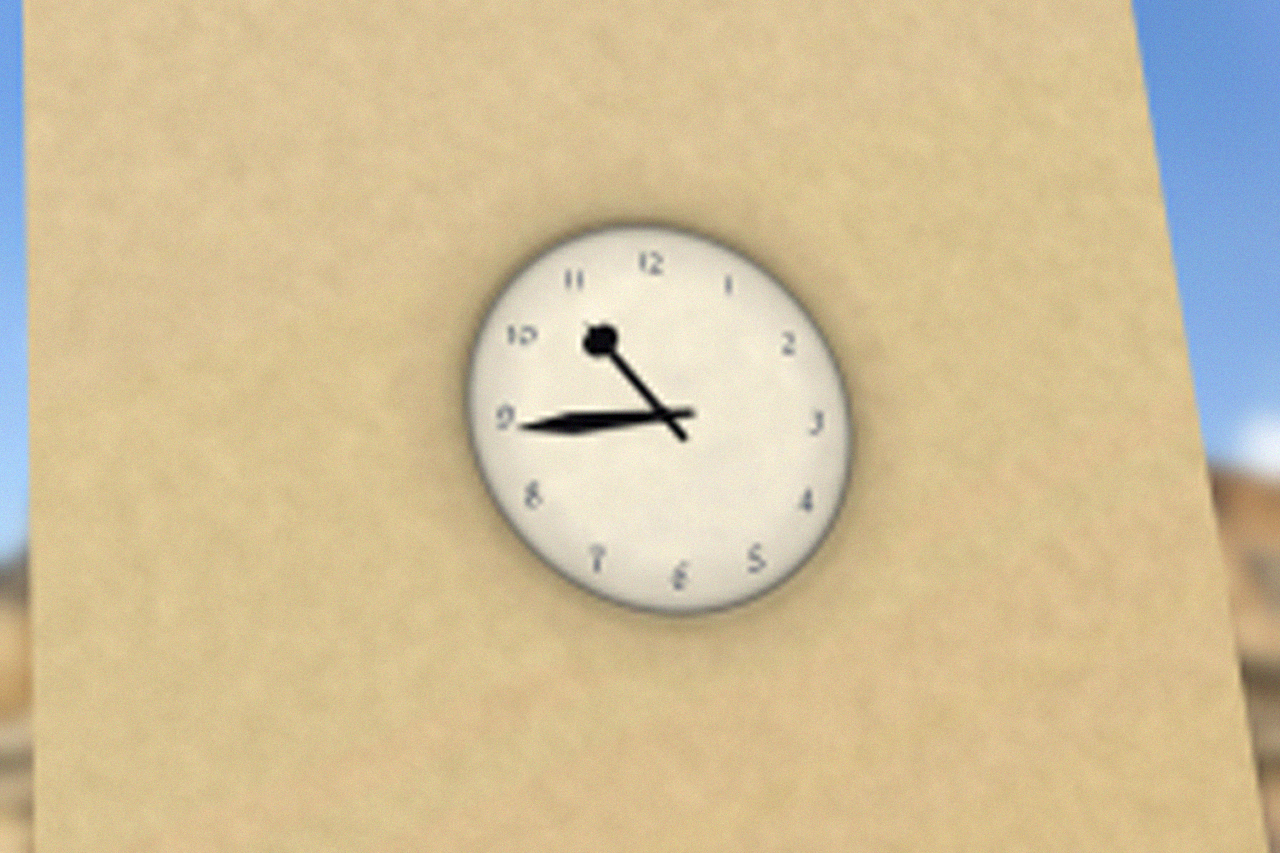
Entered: **10:44**
